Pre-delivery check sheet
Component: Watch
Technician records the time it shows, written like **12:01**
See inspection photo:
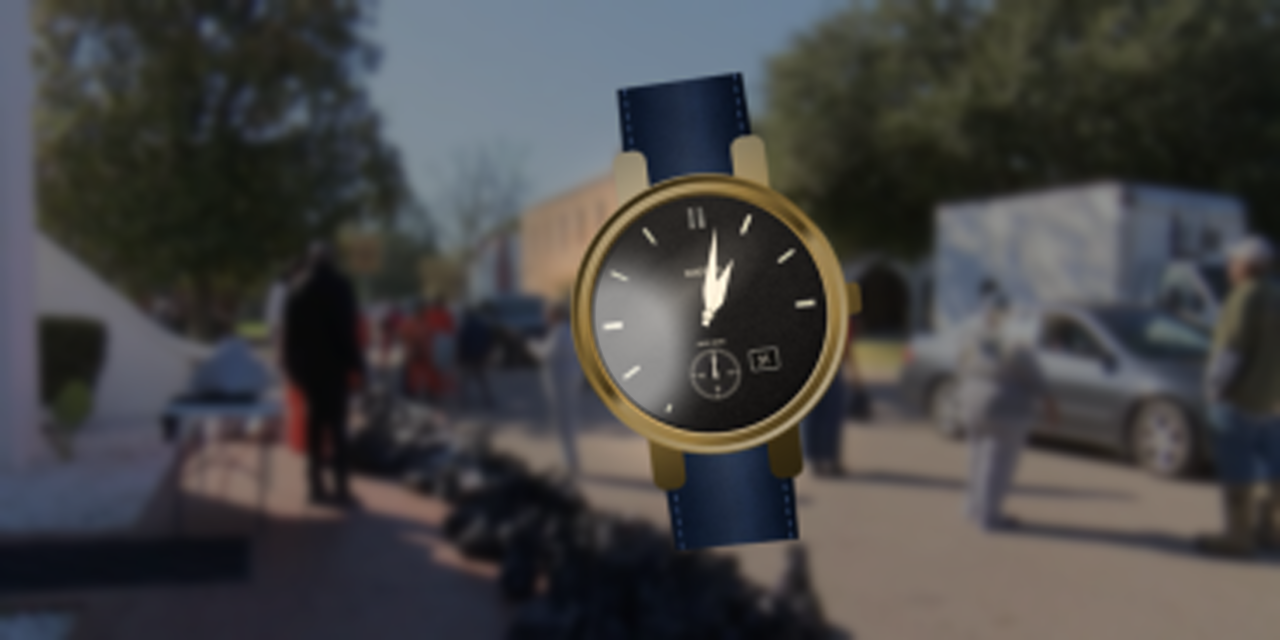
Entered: **1:02**
